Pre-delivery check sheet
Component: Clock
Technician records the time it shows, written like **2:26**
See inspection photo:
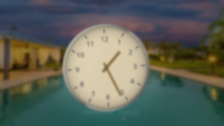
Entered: **1:26**
